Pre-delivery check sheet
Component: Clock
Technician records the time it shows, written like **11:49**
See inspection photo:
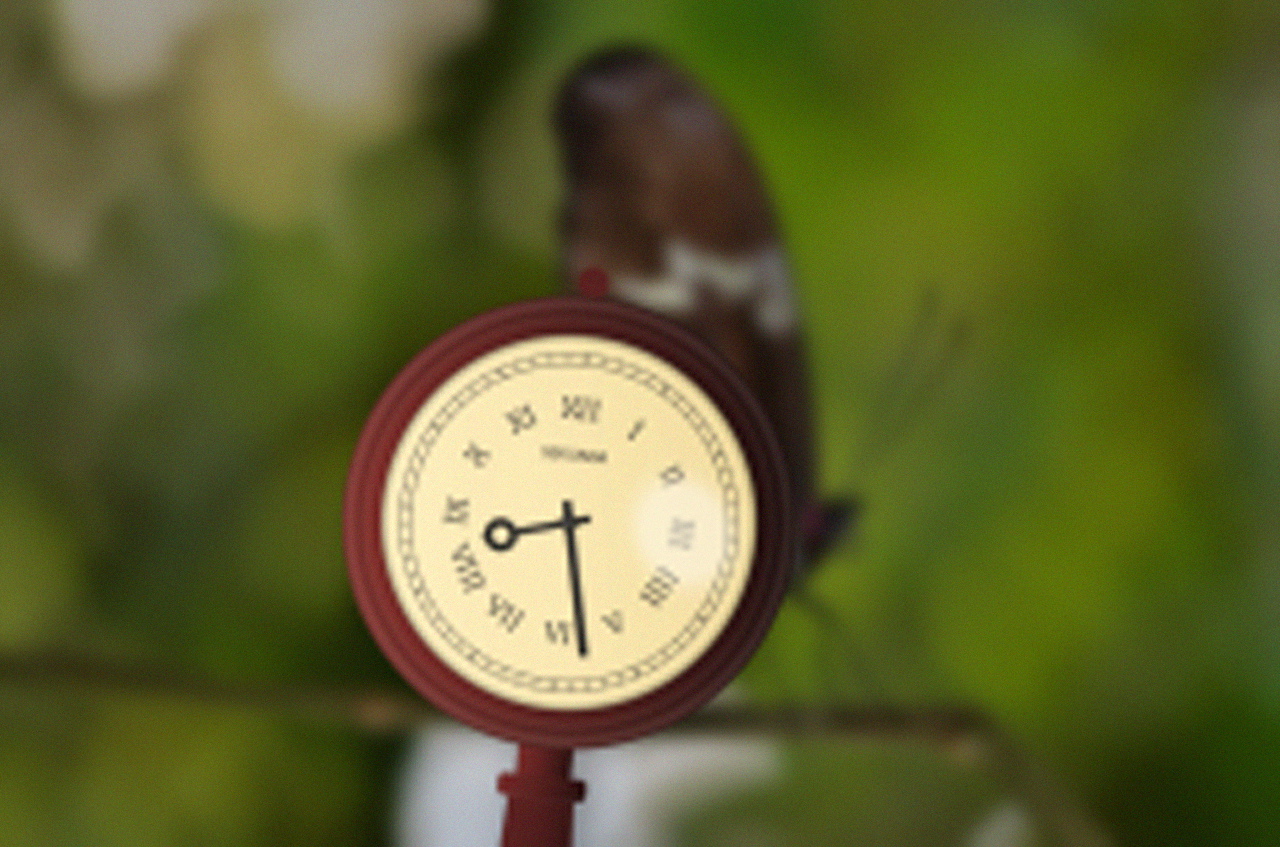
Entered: **8:28**
